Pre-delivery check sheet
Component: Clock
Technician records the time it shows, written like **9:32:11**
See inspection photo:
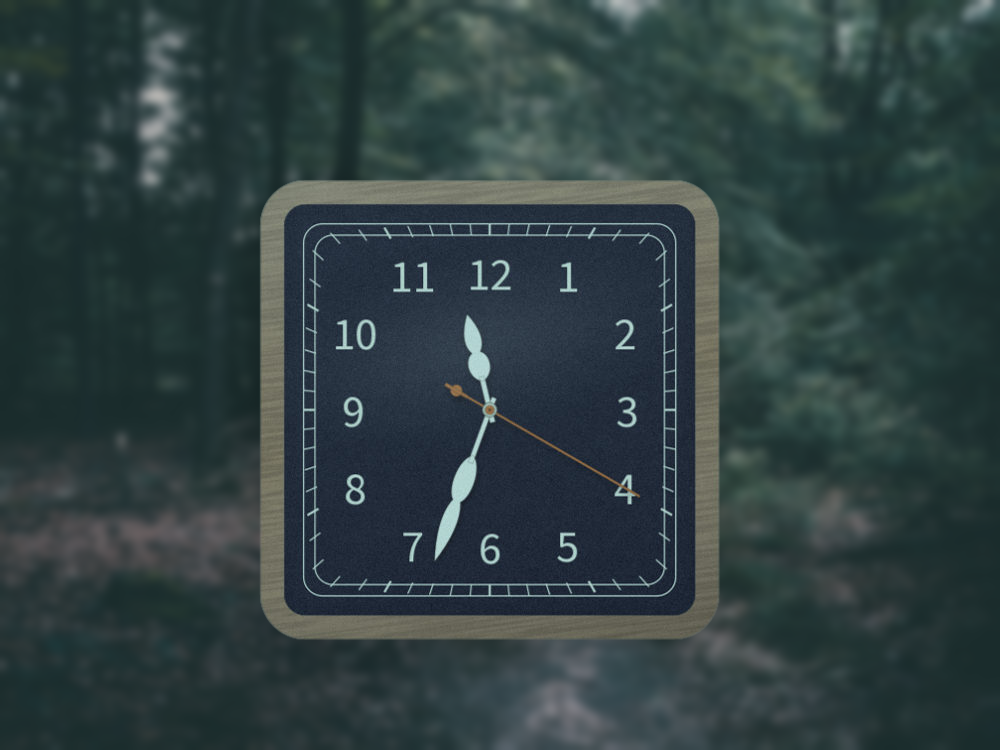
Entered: **11:33:20**
